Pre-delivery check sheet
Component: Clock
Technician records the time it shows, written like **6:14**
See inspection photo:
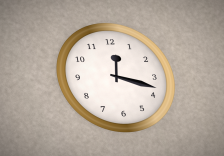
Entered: **12:18**
